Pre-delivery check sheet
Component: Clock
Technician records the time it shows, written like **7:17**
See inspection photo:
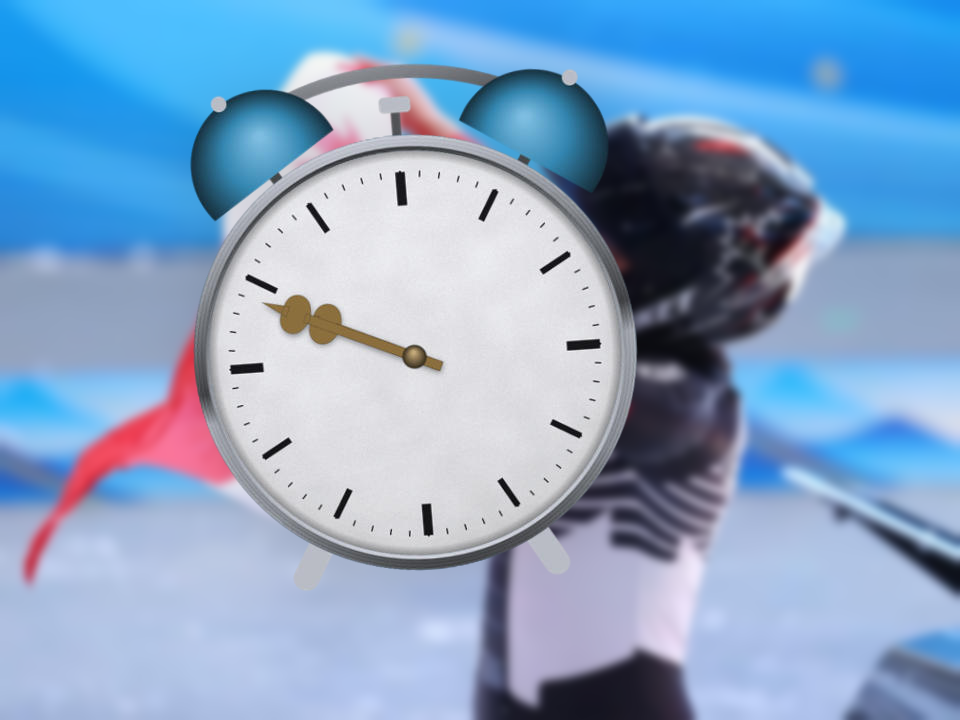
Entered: **9:49**
